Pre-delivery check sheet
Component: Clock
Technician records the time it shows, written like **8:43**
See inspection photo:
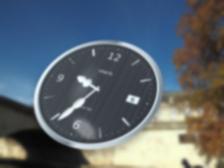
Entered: **9:34**
